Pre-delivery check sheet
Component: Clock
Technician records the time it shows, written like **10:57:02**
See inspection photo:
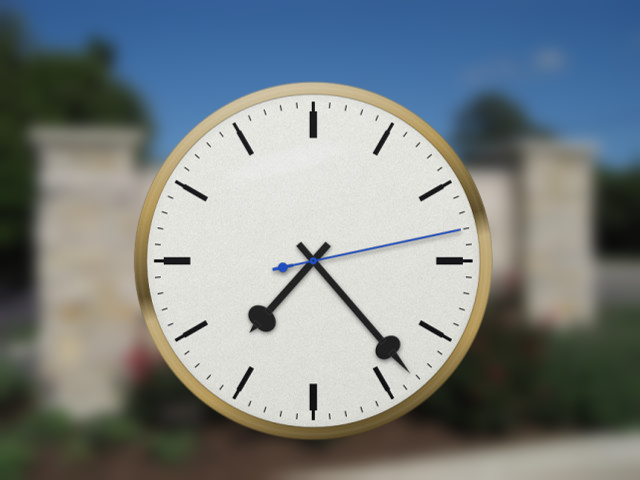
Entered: **7:23:13**
